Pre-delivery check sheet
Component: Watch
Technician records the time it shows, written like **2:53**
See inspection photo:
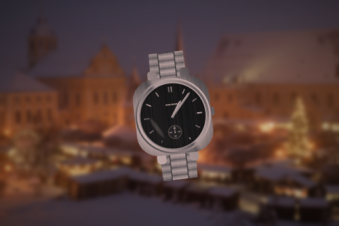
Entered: **1:07**
